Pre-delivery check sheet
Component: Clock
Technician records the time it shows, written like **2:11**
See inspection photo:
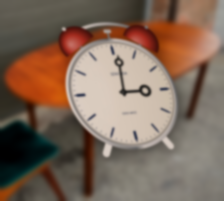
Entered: **3:01**
